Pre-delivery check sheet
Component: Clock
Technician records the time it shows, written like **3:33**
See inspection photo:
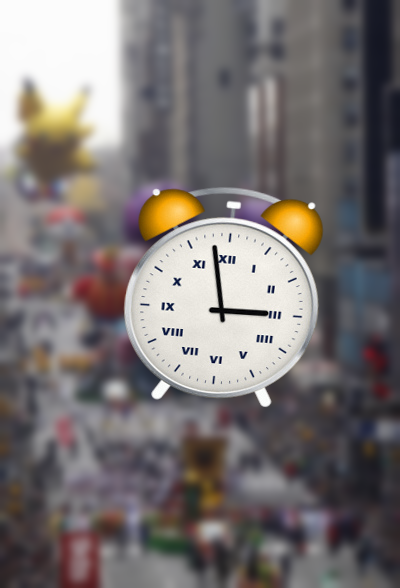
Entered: **2:58**
